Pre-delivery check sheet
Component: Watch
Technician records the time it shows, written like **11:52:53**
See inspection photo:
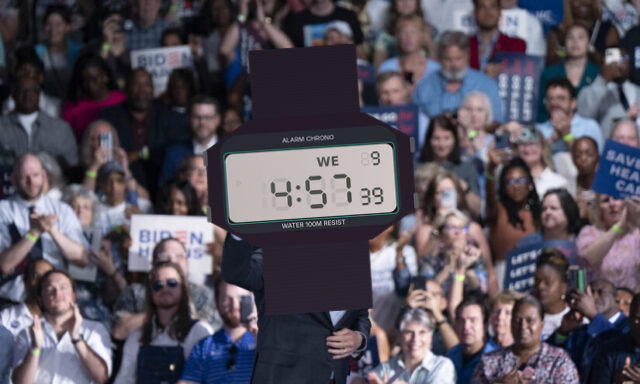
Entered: **4:57:39**
